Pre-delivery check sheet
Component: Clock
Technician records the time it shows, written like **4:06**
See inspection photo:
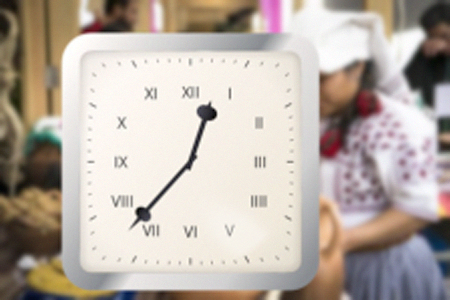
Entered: **12:37**
